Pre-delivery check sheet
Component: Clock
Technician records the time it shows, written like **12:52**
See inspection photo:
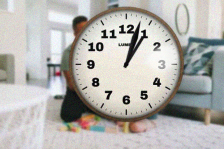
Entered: **1:03**
